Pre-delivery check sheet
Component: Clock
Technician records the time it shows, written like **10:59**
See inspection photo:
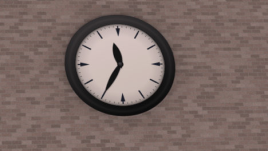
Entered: **11:35**
